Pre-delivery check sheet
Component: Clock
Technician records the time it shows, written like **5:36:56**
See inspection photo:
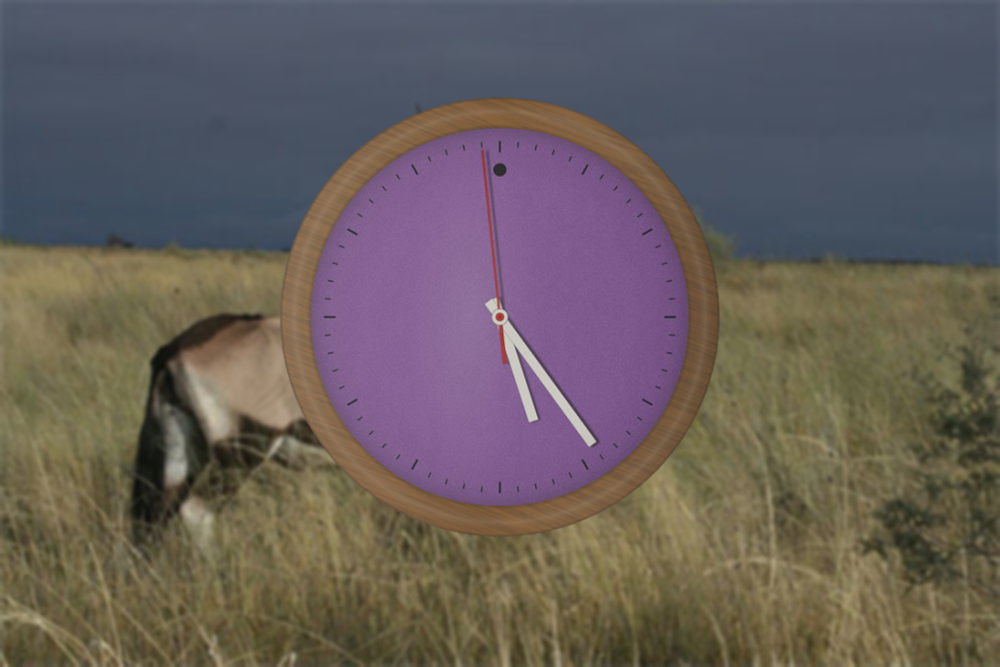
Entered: **5:23:59**
